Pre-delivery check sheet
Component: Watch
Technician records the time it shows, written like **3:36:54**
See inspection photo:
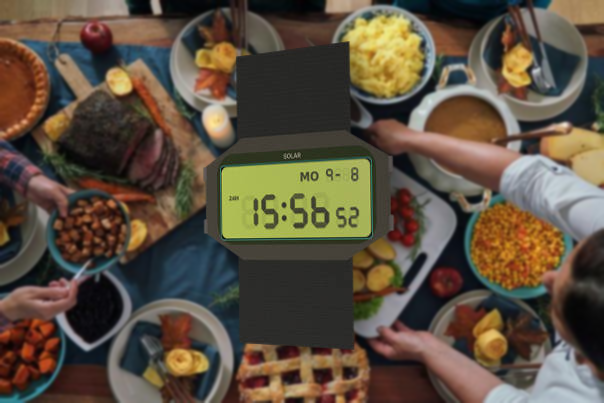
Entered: **15:56:52**
